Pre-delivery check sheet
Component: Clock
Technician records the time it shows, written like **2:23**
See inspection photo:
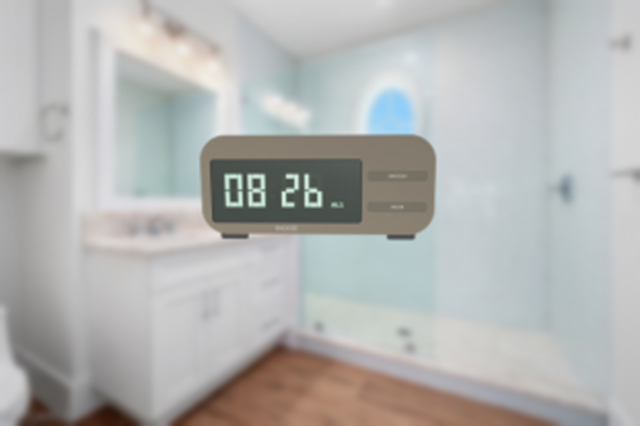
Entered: **8:26**
